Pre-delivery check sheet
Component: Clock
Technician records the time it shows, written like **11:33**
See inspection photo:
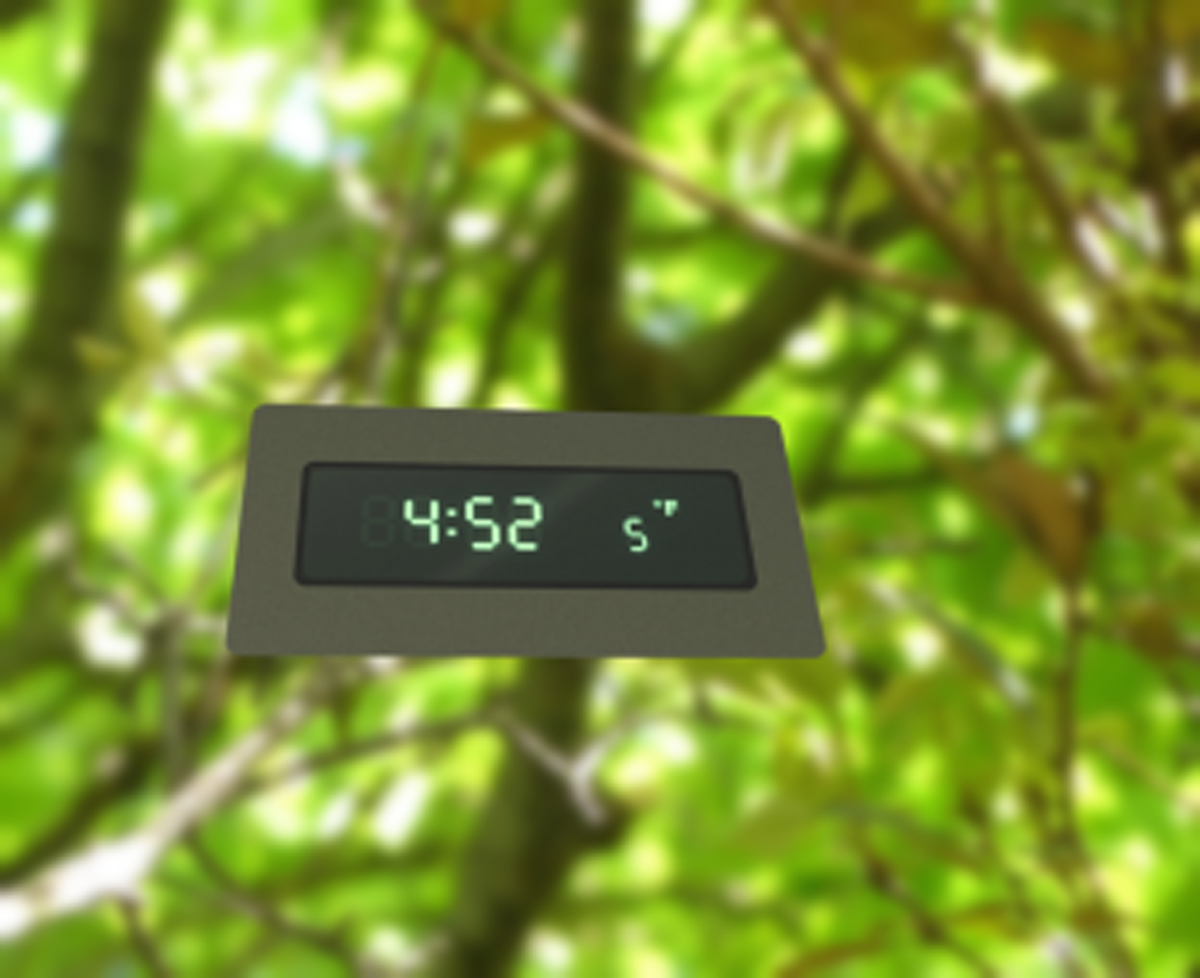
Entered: **4:52**
